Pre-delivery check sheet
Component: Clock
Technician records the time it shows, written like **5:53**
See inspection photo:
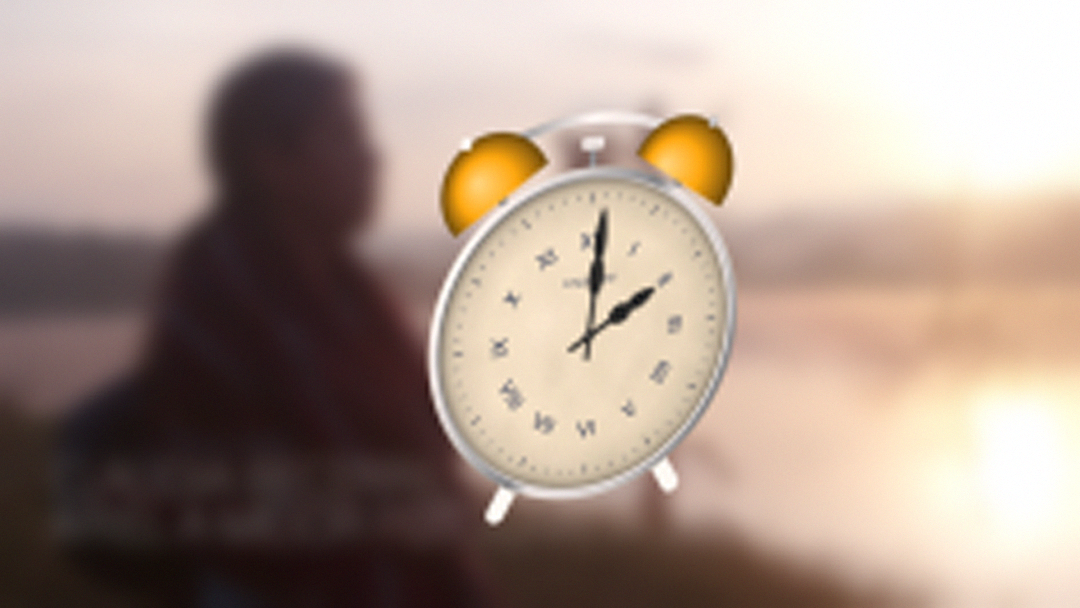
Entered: **2:01**
